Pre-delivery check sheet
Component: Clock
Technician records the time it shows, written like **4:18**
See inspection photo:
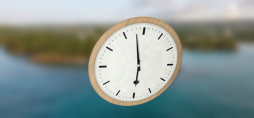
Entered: **5:58**
